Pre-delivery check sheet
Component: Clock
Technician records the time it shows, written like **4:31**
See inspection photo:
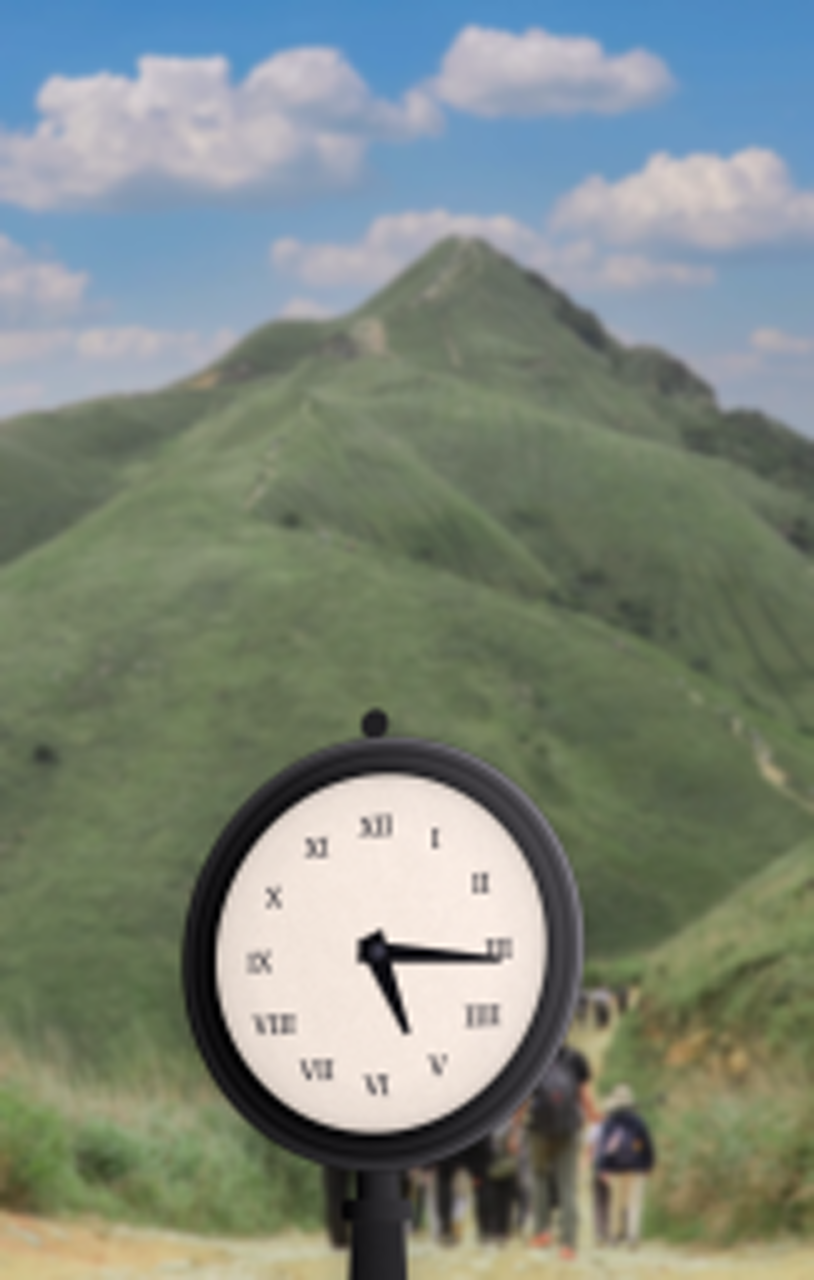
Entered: **5:16**
